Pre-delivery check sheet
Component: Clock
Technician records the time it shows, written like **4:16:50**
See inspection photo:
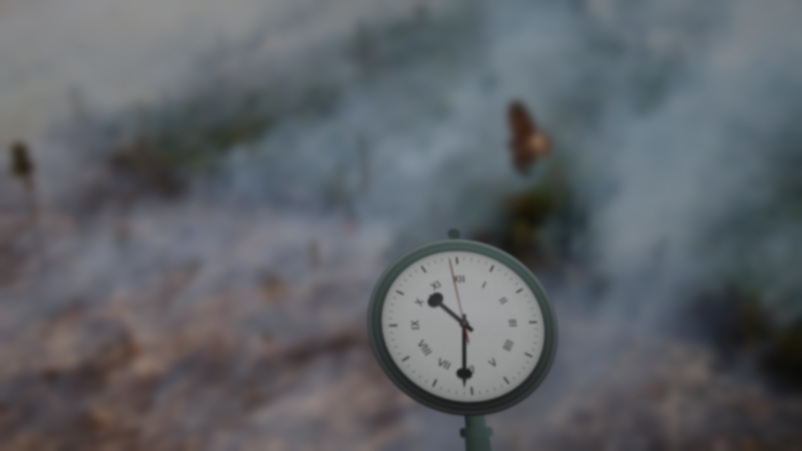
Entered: **10:30:59**
